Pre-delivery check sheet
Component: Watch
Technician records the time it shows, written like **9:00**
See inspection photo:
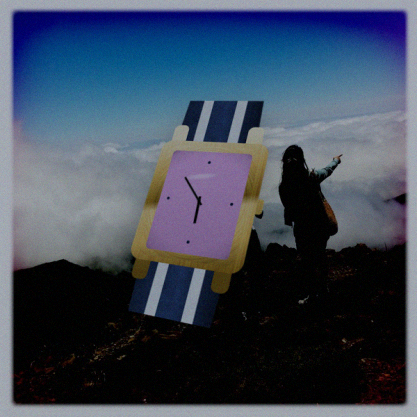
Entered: **5:53**
